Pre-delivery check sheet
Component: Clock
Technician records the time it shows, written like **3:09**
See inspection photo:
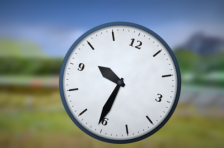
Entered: **9:31**
